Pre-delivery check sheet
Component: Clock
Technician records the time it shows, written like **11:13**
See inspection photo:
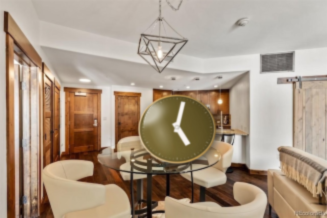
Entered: **5:02**
